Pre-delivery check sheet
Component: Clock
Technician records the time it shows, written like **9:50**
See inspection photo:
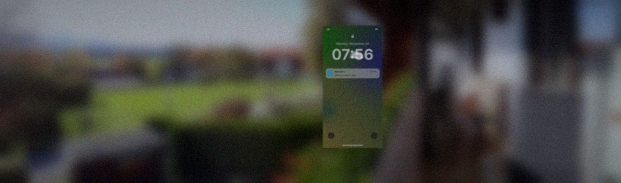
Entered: **7:56**
